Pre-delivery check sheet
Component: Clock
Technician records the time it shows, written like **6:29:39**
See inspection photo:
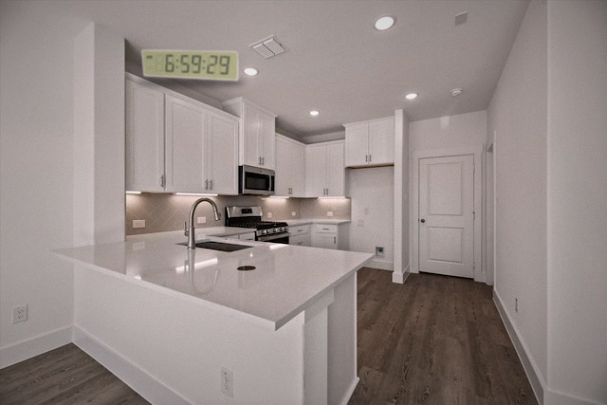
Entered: **6:59:29**
